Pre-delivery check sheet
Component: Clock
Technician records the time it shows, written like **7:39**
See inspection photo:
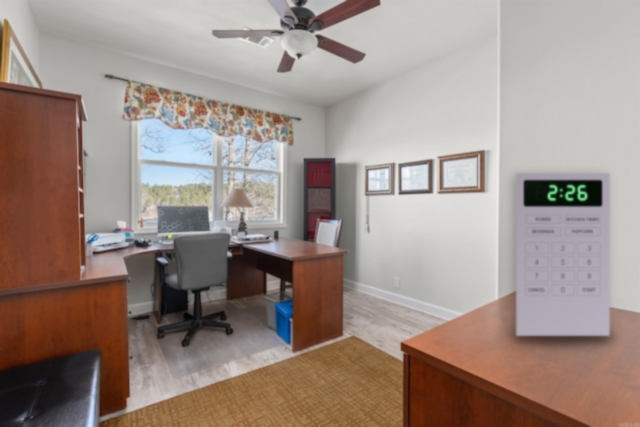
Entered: **2:26**
